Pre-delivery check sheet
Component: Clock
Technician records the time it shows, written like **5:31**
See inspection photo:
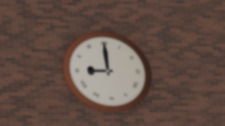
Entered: **9:00**
